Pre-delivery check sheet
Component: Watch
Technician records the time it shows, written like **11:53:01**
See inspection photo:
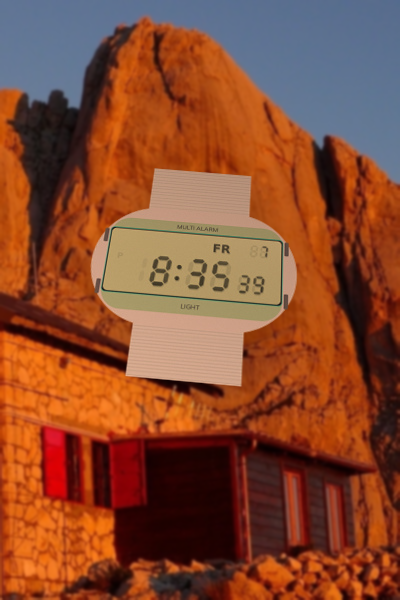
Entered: **8:35:39**
